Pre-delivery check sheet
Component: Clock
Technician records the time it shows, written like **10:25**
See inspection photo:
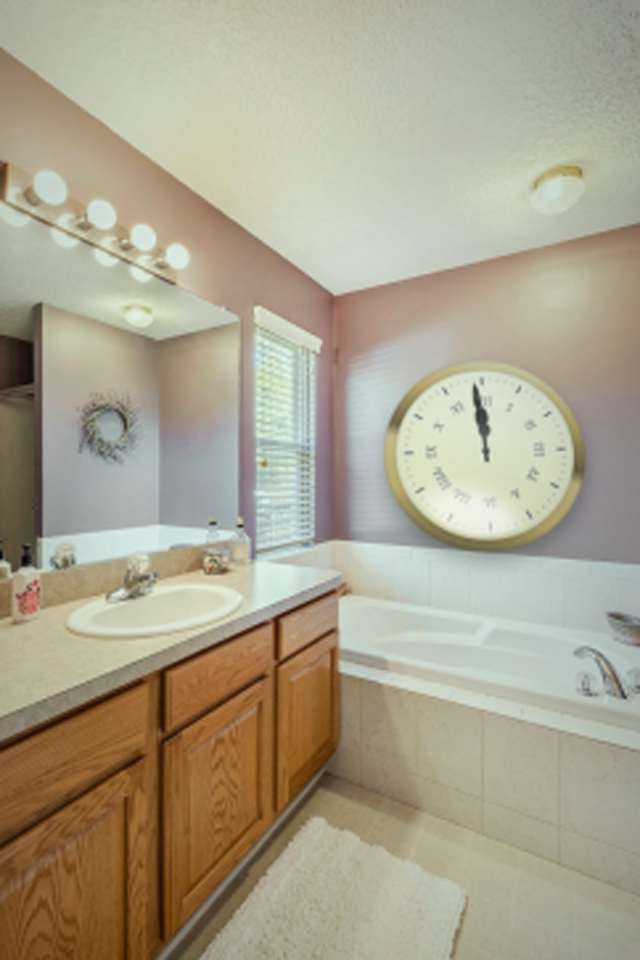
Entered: **11:59**
